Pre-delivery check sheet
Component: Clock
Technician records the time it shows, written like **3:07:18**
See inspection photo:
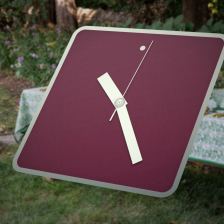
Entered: **10:24:01**
